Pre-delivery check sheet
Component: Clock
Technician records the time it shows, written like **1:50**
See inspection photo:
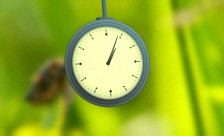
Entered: **1:04**
